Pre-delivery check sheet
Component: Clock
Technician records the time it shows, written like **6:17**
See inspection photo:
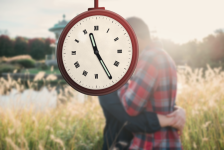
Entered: **11:25**
